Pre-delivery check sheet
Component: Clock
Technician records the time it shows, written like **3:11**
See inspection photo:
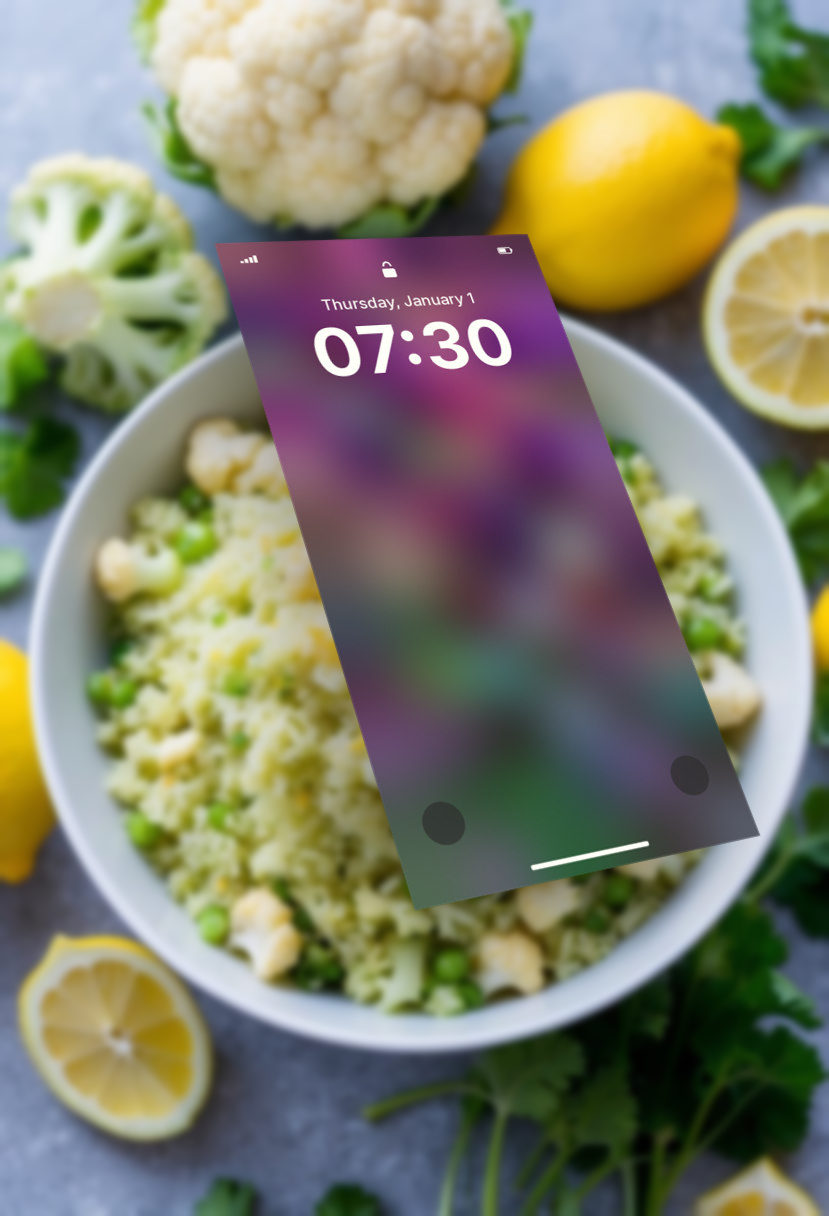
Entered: **7:30**
